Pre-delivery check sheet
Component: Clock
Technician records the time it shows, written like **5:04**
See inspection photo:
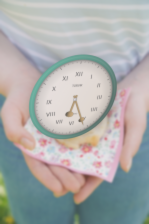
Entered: **6:26**
